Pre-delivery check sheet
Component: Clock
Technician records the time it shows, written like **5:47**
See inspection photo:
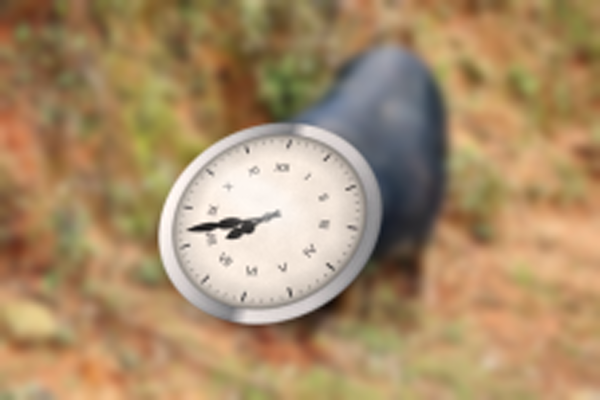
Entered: **7:42**
